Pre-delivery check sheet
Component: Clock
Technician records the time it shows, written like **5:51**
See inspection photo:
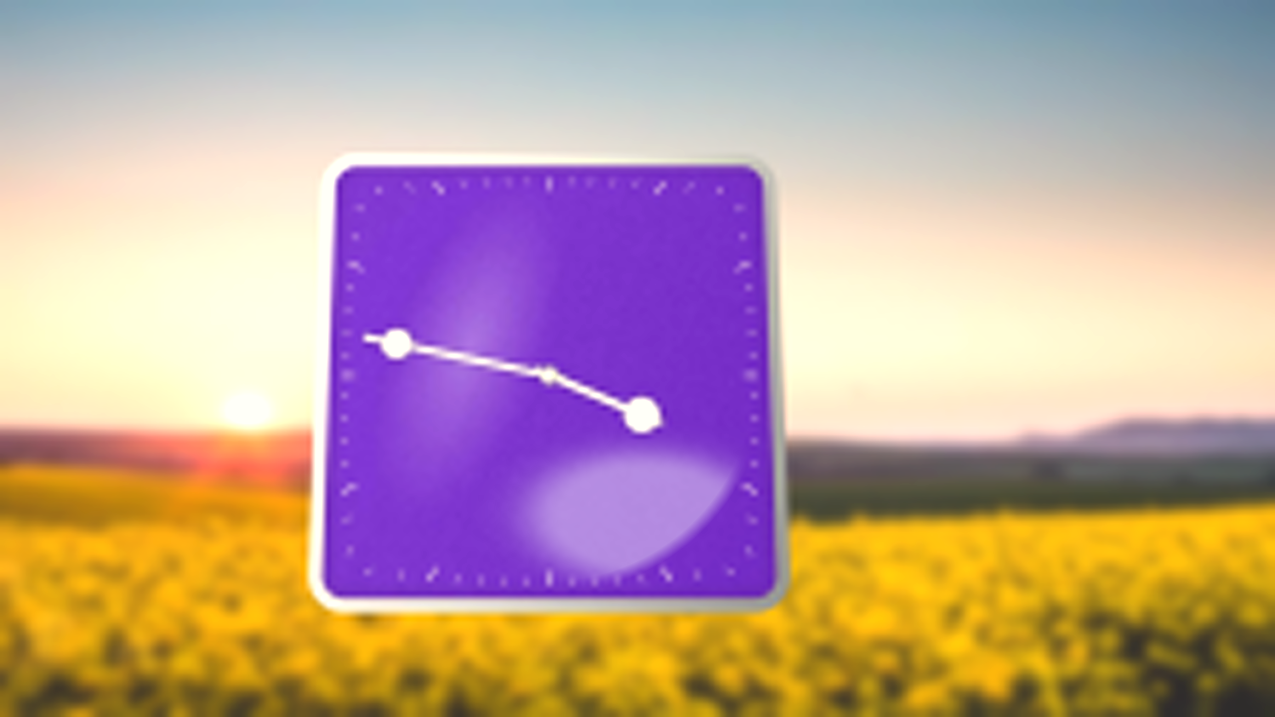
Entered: **3:47**
